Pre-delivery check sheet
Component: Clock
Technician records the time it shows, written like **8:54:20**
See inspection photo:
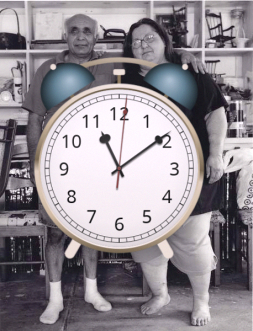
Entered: **11:09:01**
